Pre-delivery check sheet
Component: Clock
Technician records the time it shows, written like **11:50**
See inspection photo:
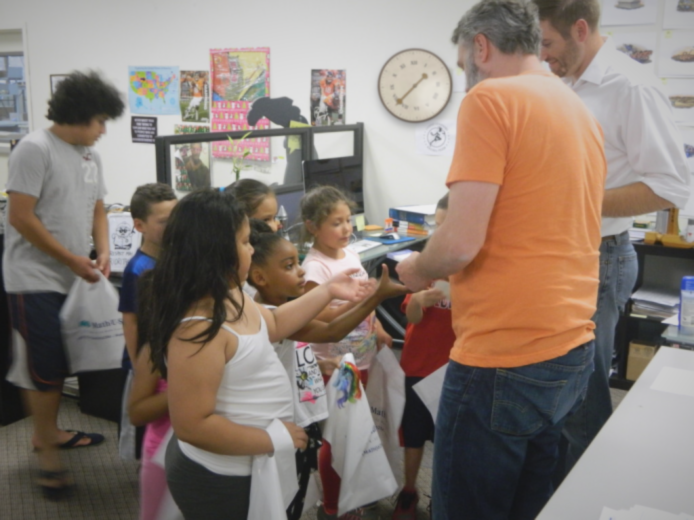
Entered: **1:38**
